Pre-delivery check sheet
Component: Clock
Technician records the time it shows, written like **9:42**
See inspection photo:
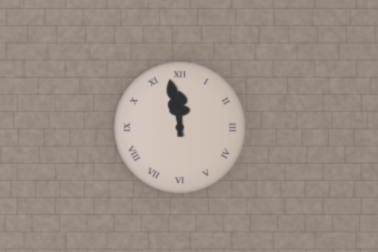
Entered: **11:58**
